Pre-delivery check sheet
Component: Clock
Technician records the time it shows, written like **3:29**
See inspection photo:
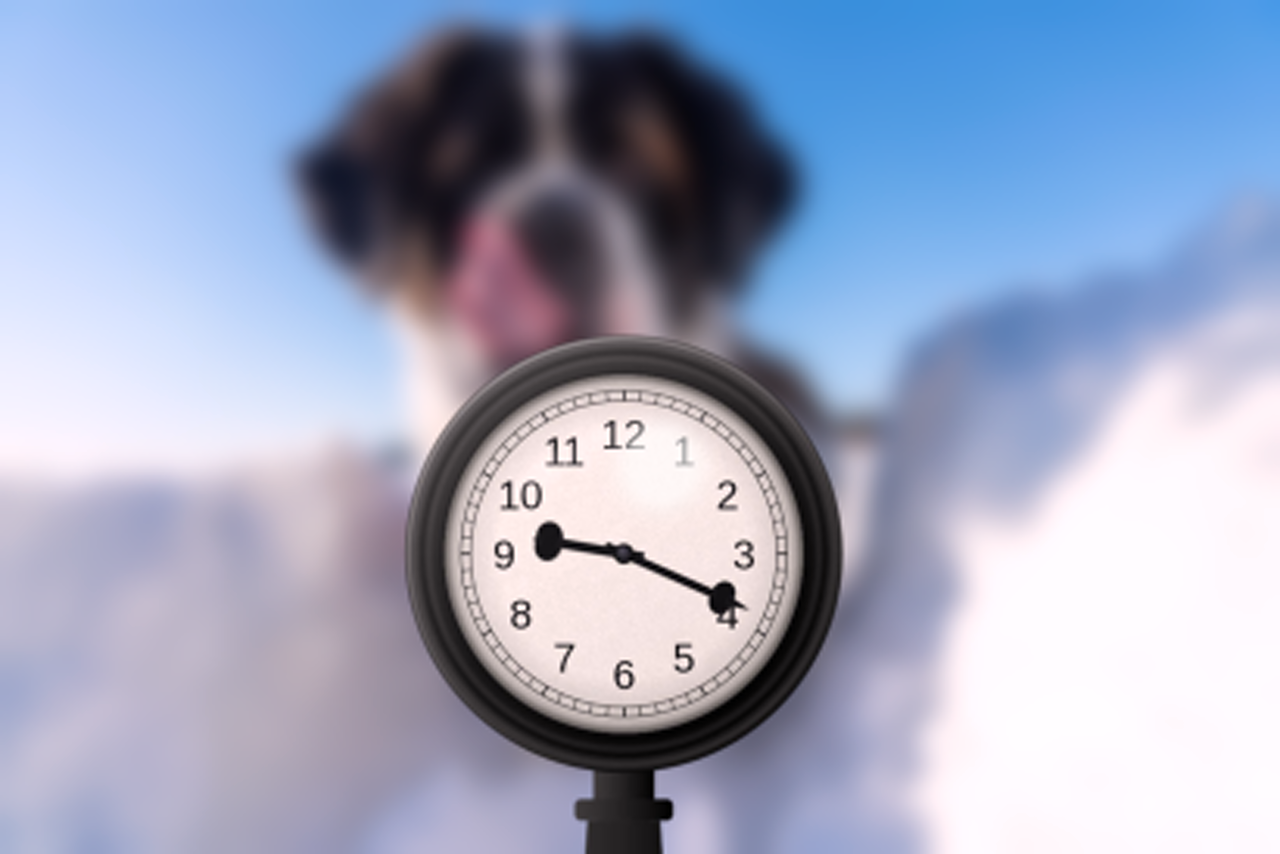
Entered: **9:19**
